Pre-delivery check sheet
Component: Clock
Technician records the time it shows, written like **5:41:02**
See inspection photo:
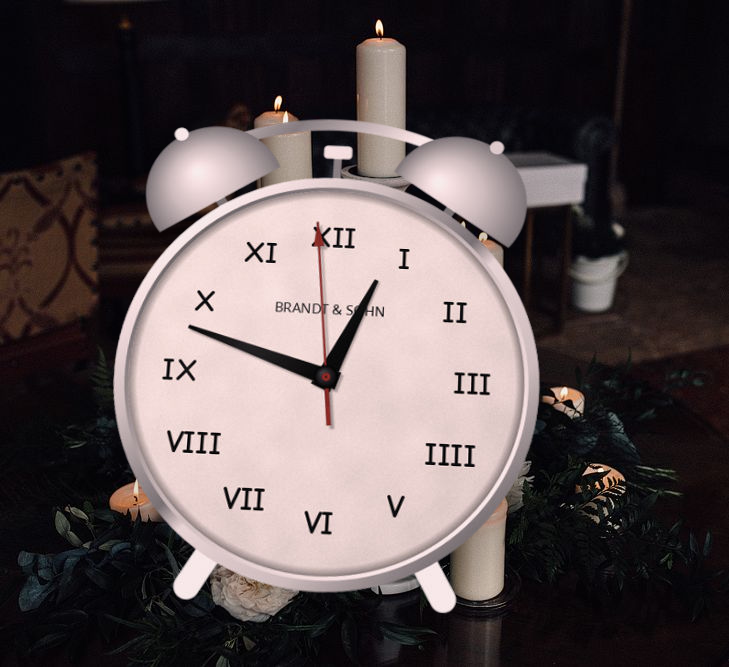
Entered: **12:47:59**
